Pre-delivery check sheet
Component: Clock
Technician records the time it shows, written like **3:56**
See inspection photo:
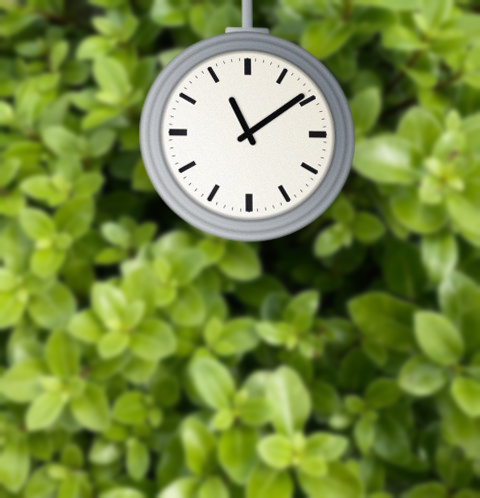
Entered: **11:09**
